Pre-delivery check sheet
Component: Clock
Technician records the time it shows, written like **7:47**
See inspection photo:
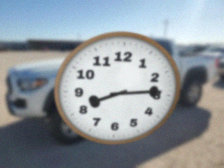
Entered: **8:14**
